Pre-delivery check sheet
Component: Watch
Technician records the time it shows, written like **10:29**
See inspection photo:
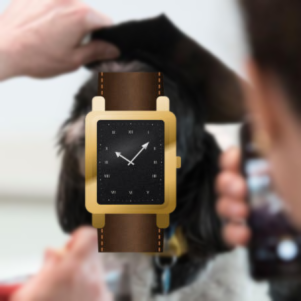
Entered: **10:07**
